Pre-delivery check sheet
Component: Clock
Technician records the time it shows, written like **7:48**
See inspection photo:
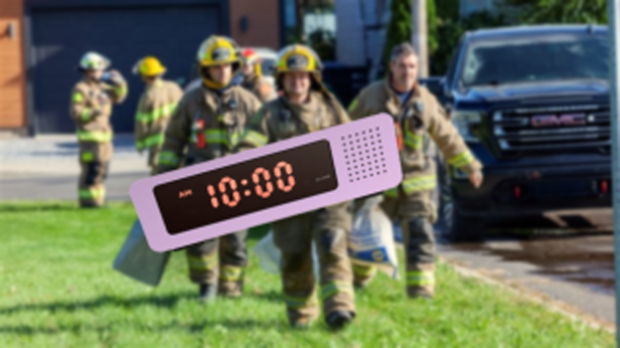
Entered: **10:00**
